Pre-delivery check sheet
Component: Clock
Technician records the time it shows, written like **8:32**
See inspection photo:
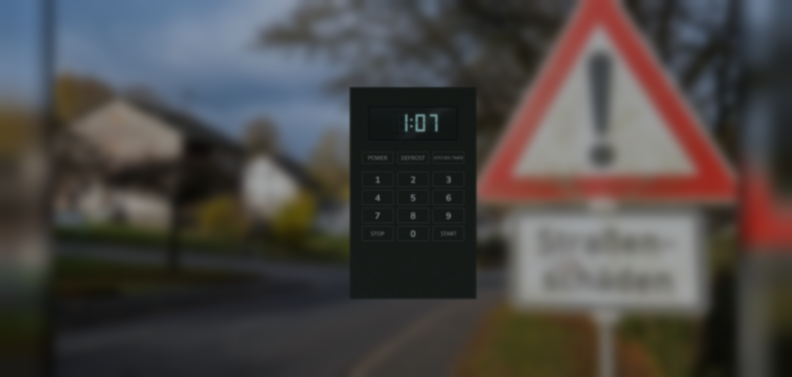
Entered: **1:07**
